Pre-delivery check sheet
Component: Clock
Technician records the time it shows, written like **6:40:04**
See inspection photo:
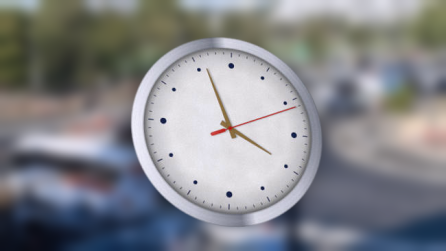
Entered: **3:56:11**
